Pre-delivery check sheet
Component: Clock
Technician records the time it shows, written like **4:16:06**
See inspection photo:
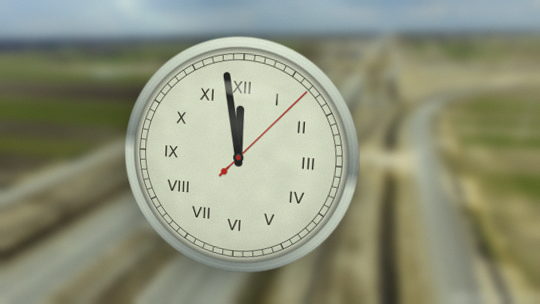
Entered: **11:58:07**
